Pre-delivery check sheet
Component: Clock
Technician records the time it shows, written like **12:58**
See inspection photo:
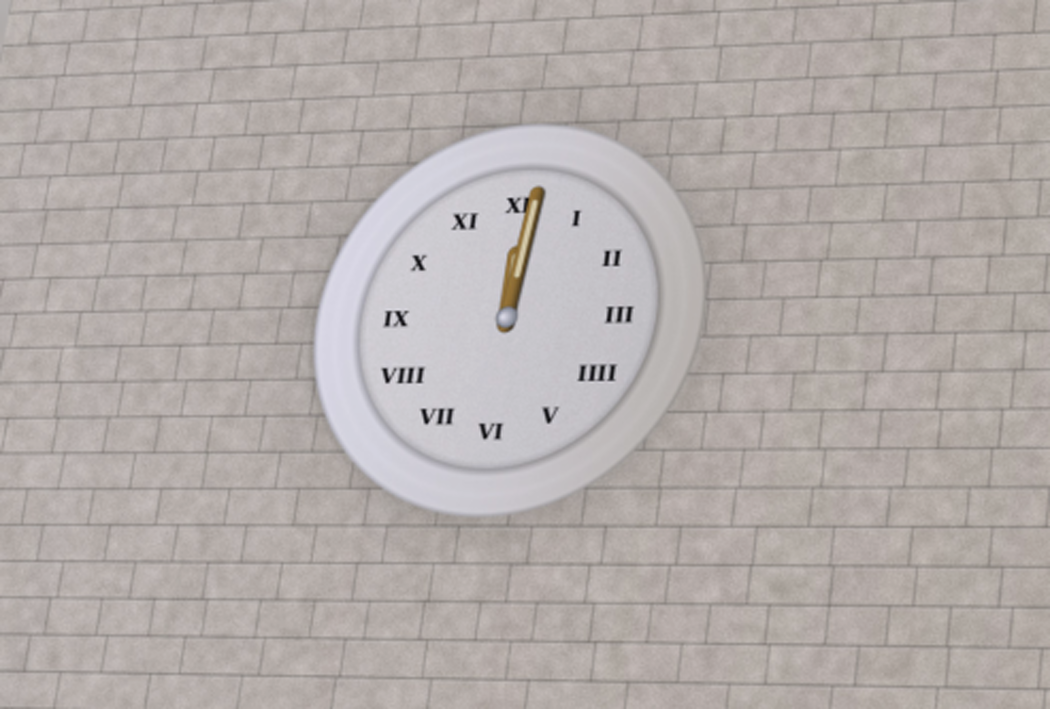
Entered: **12:01**
